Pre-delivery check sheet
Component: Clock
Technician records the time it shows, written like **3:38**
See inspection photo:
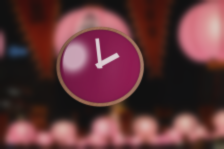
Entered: **1:59**
